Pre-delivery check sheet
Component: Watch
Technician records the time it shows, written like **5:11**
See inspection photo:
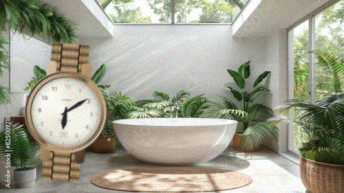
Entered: **6:09**
